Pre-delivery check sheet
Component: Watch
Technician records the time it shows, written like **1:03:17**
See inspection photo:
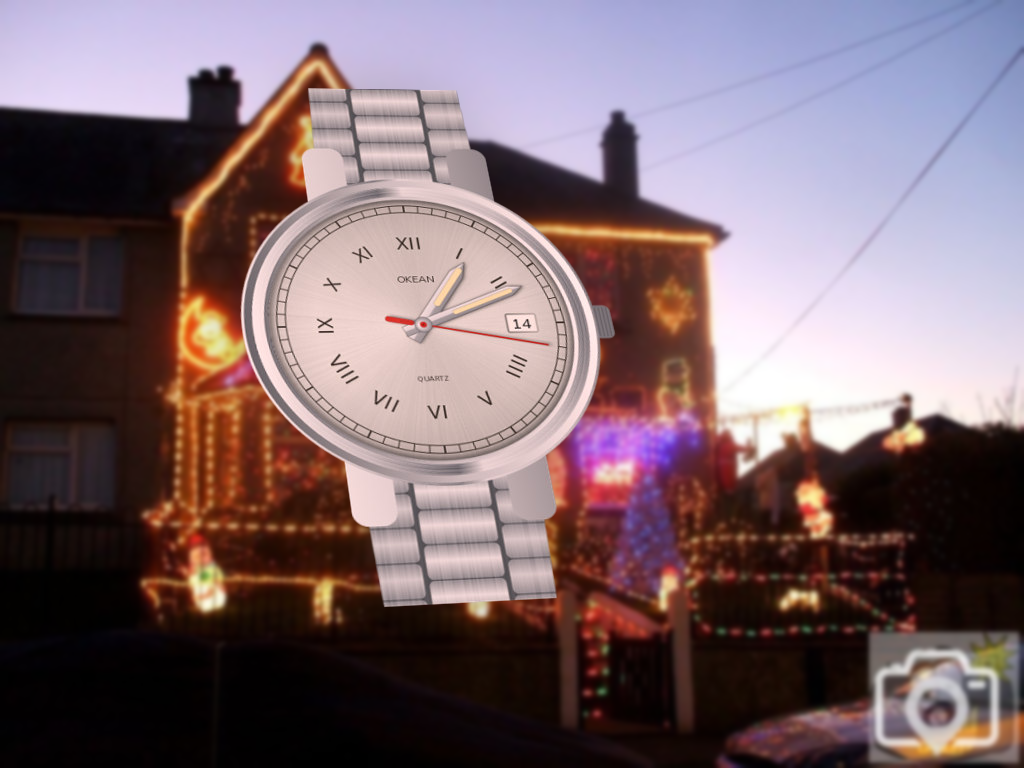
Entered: **1:11:17**
